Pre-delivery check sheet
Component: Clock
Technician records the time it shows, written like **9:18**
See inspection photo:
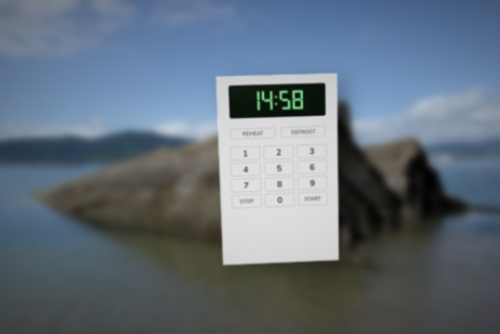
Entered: **14:58**
